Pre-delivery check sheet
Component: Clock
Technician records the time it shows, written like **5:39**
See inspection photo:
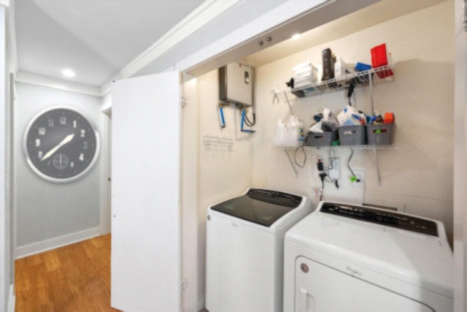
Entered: **1:38**
